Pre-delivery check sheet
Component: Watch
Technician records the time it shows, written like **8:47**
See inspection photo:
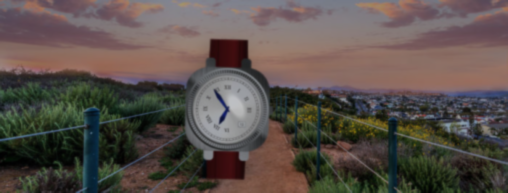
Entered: **6:54**
